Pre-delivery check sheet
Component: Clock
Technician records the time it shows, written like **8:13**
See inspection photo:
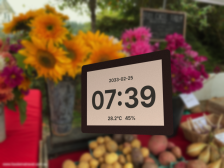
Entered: **7:39**
